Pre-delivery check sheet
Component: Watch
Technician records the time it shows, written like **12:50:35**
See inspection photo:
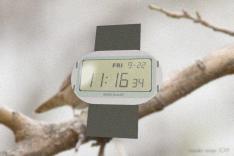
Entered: **11:16:34**
